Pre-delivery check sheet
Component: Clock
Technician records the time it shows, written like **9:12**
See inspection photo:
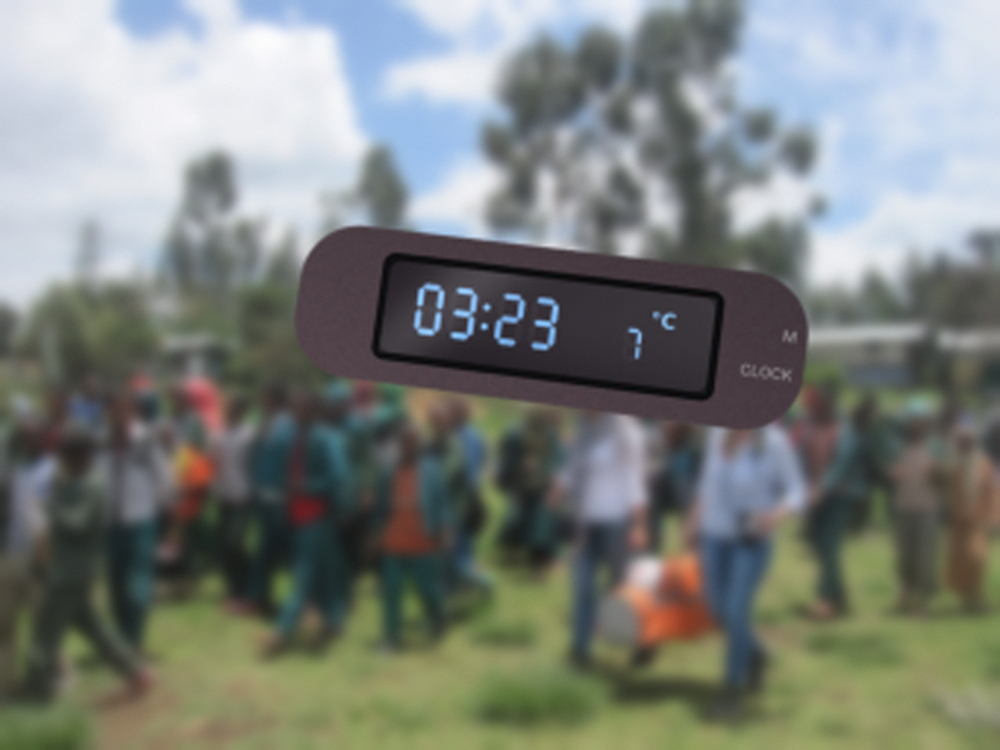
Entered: **3:23**
